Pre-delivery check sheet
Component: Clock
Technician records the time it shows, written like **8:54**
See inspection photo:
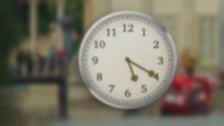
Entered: **5:20**
